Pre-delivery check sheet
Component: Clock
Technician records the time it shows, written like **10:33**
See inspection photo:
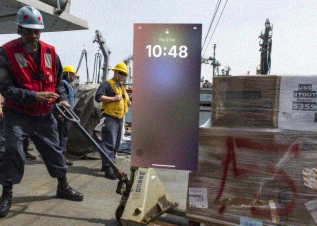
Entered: **10:48**
